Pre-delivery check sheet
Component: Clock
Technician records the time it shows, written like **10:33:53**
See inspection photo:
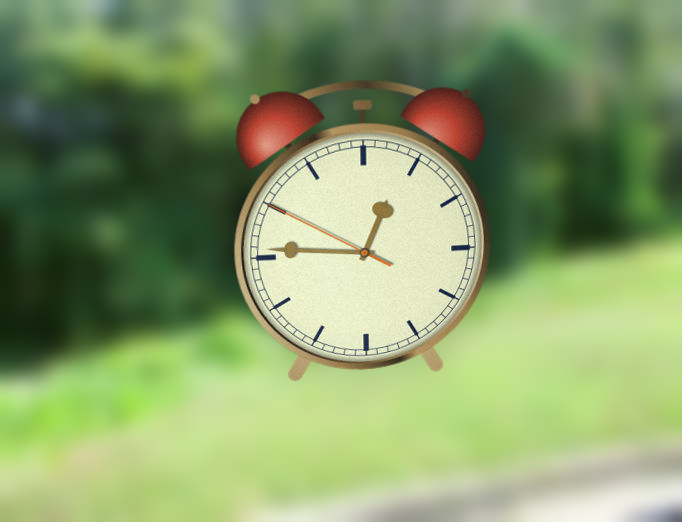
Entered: **12:45:50**
